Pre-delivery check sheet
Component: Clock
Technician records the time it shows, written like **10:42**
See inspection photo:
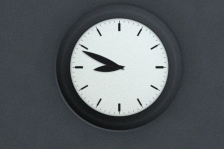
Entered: **8:49**
